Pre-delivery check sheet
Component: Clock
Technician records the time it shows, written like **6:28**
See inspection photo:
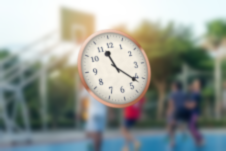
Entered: **11:22**
